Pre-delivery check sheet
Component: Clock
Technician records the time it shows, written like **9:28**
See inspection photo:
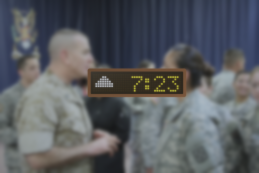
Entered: **7:23**
